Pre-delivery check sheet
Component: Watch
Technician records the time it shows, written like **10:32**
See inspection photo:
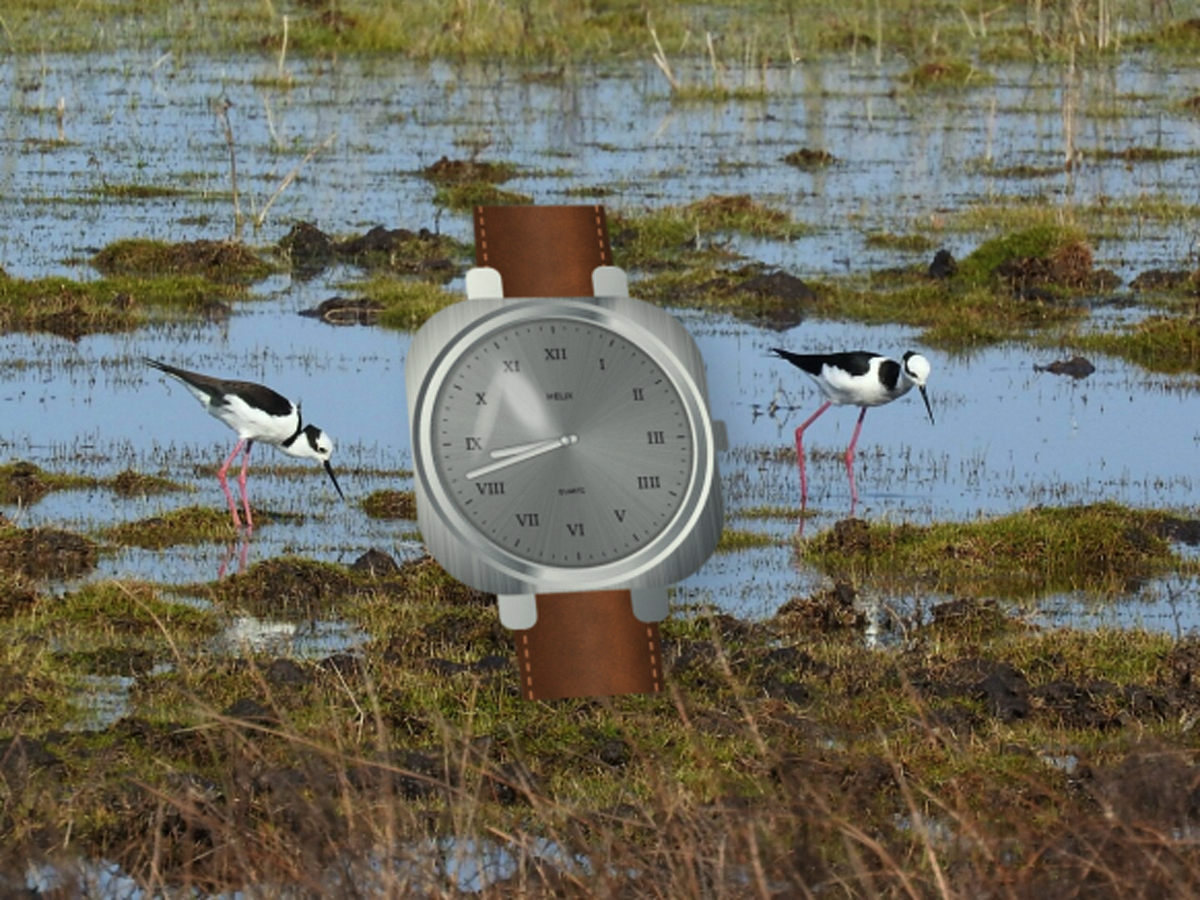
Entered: **8:42**
